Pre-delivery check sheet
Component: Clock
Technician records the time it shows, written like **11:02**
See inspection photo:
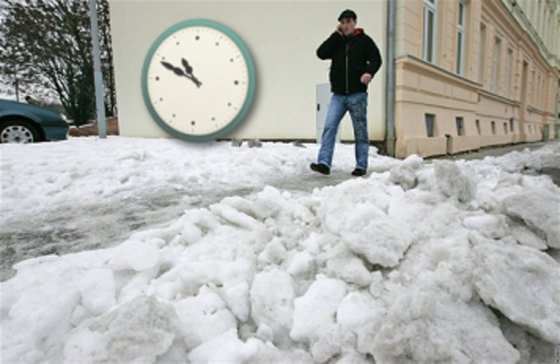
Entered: **10:49**
